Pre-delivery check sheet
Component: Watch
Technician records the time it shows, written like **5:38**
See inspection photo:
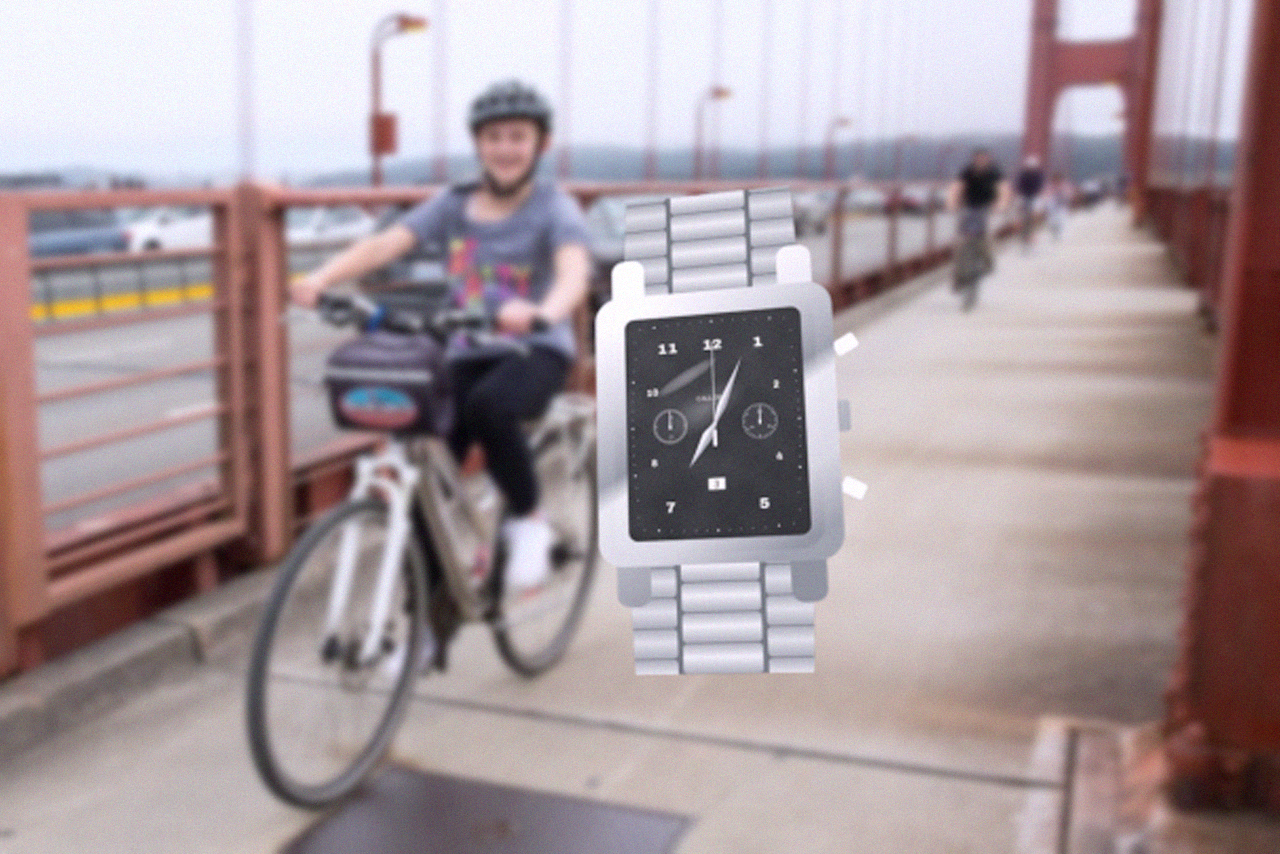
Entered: **7:04**
